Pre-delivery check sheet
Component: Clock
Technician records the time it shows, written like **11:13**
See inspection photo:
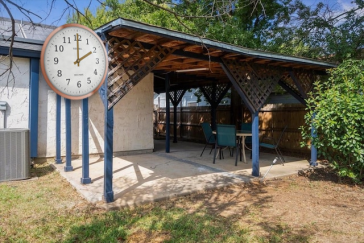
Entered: **2:00**
